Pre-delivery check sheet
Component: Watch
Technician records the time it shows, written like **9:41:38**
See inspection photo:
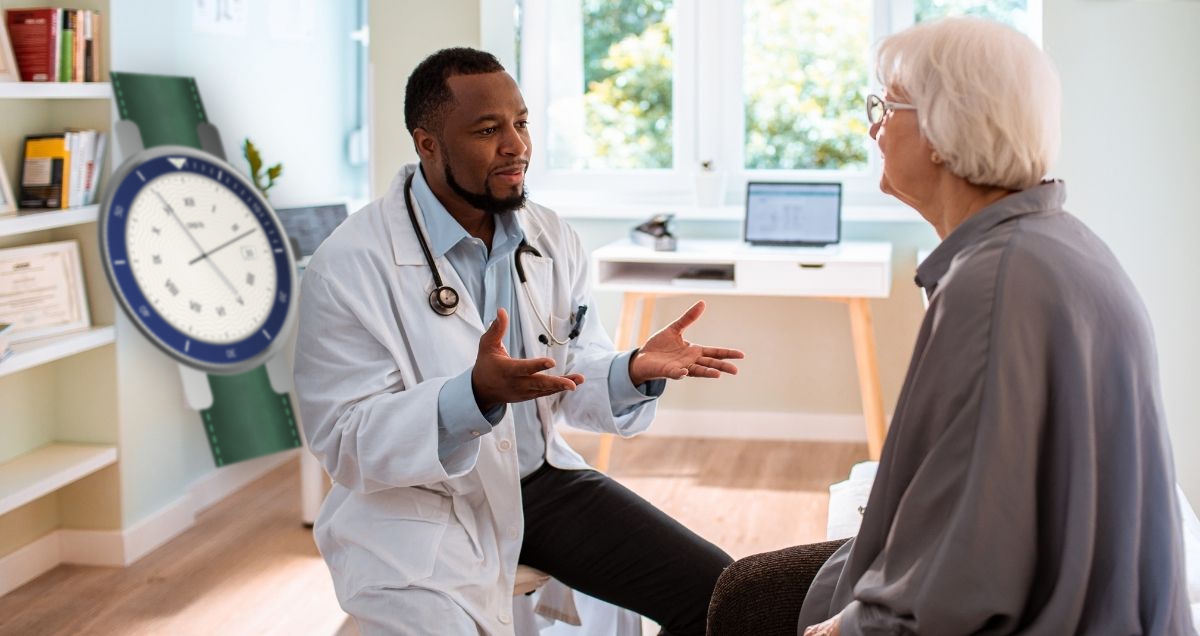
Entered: **4:55:12**
